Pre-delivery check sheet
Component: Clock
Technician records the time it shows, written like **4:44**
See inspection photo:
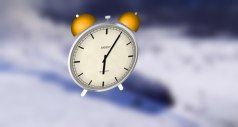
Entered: **6:05**
